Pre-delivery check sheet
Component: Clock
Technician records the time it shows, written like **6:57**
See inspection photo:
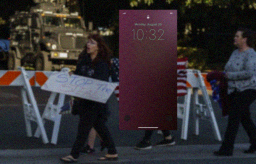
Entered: **10:32**
